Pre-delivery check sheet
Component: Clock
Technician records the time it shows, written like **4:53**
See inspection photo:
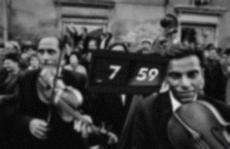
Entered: **7:59**
